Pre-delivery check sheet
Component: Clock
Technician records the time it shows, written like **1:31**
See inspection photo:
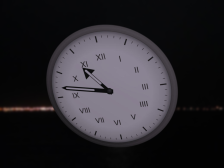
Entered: **10:47**
